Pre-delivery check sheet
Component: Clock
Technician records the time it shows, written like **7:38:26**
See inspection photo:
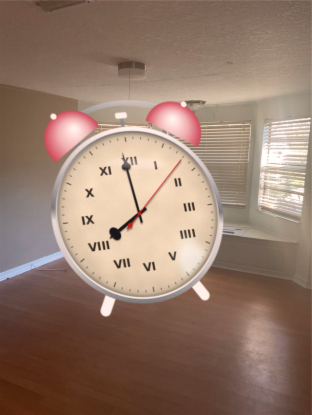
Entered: **7:59:08**
